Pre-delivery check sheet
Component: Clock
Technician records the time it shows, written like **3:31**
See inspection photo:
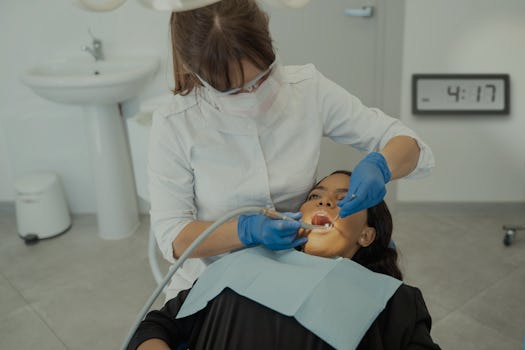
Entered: **4:17**
